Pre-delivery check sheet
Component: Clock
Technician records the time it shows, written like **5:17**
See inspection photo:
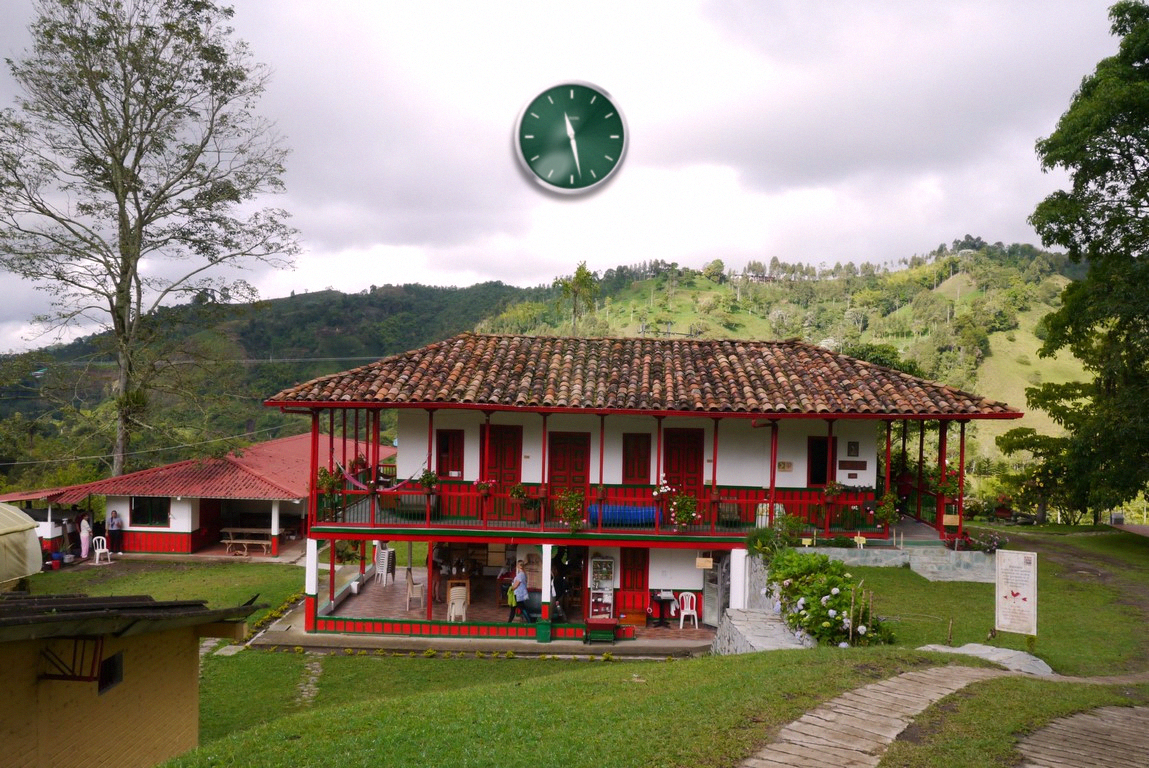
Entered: **11:28**
